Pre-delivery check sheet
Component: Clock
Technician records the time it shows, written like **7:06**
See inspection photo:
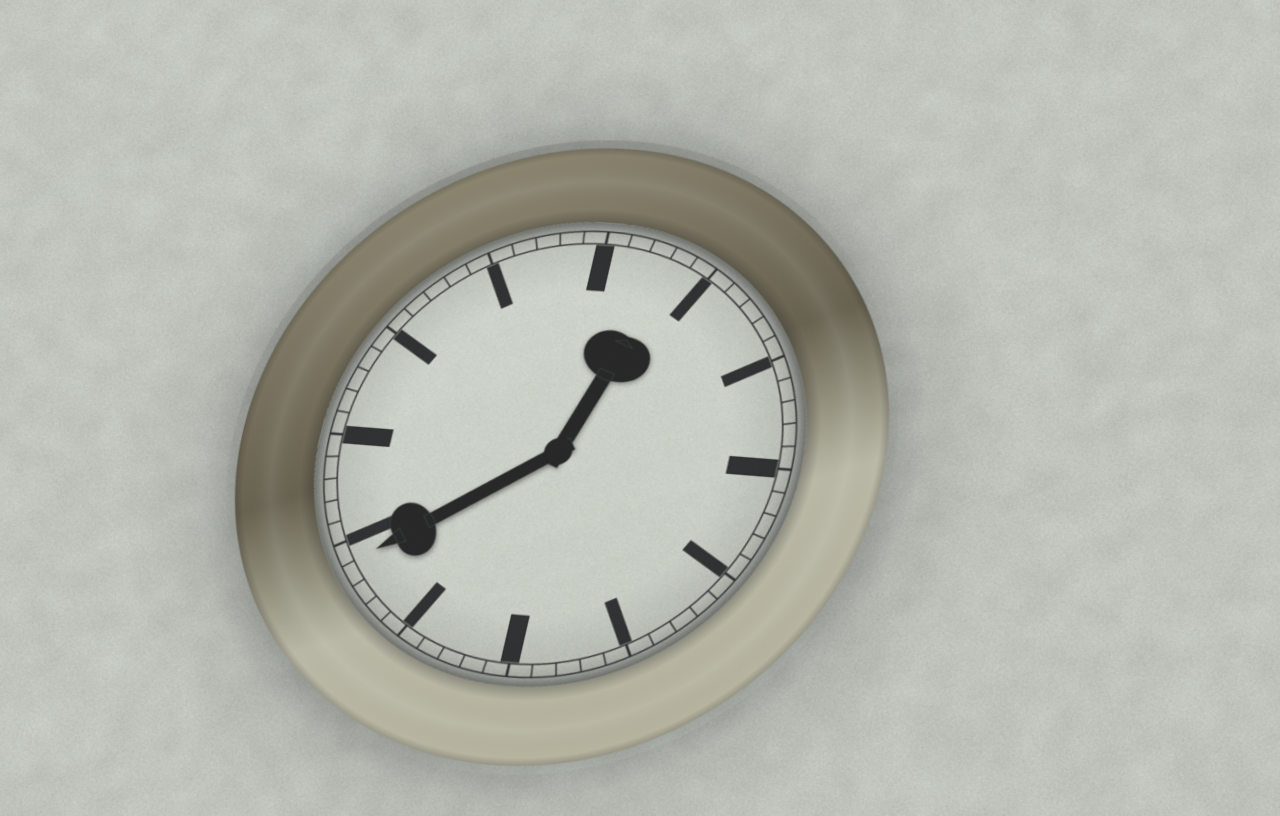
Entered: **12:39**
